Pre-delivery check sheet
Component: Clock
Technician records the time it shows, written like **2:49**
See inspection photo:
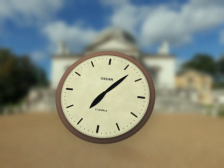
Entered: **7:07**
